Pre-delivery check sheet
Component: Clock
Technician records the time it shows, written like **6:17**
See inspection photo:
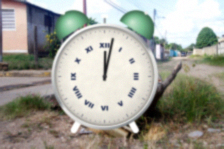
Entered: **12:02**
